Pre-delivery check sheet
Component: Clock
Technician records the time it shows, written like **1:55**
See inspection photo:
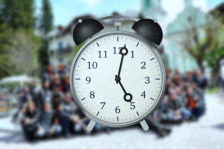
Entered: **5:02**
